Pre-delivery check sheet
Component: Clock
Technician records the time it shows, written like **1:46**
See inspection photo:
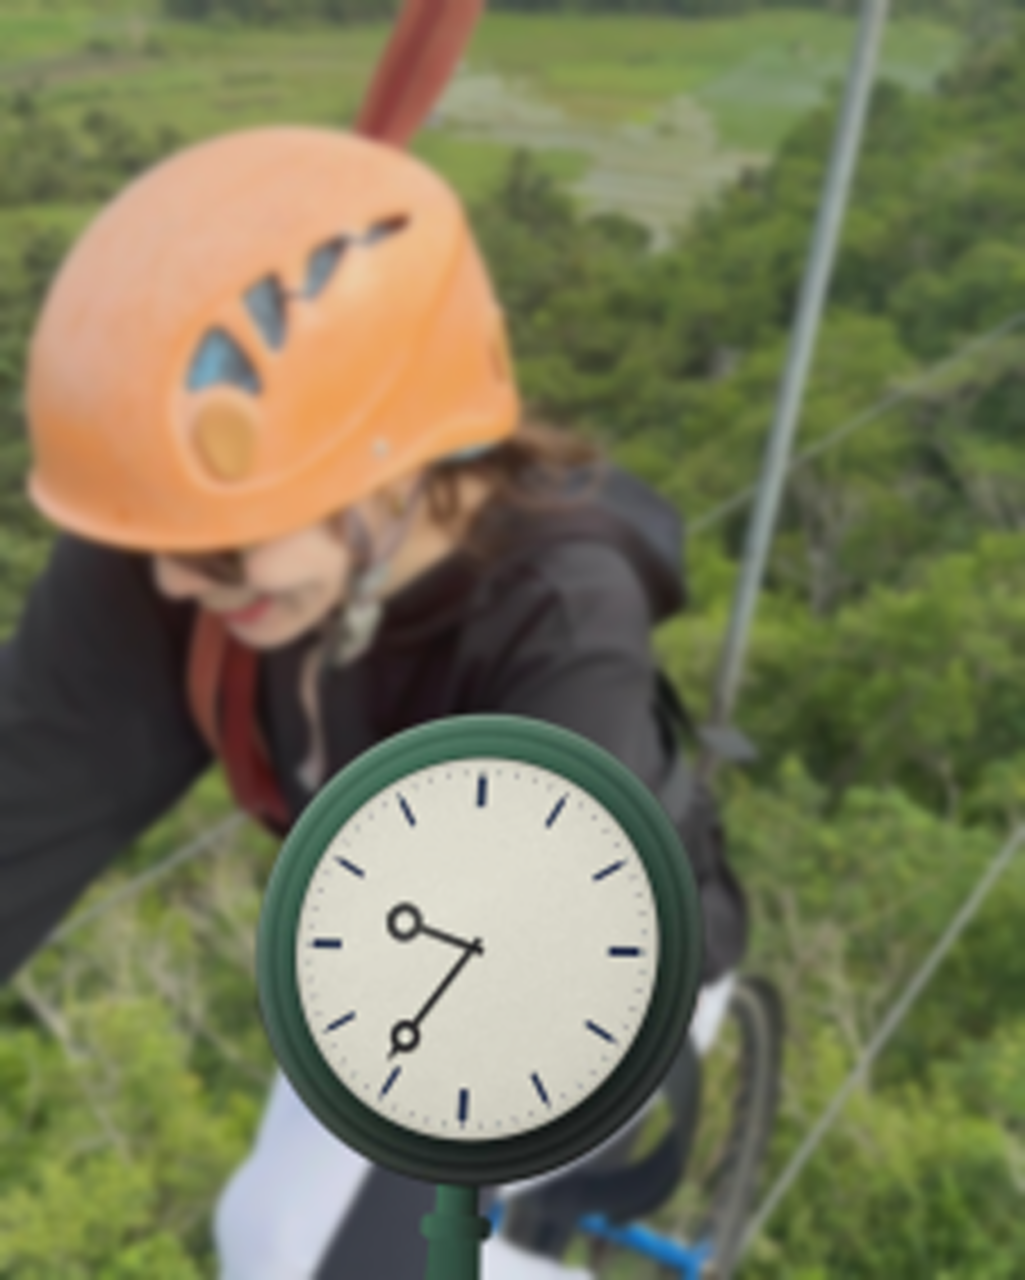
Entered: **9:36**
